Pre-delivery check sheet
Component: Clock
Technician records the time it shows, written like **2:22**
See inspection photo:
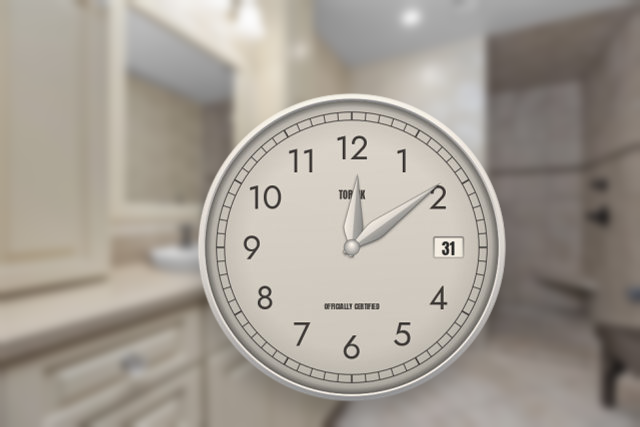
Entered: **12:09**
